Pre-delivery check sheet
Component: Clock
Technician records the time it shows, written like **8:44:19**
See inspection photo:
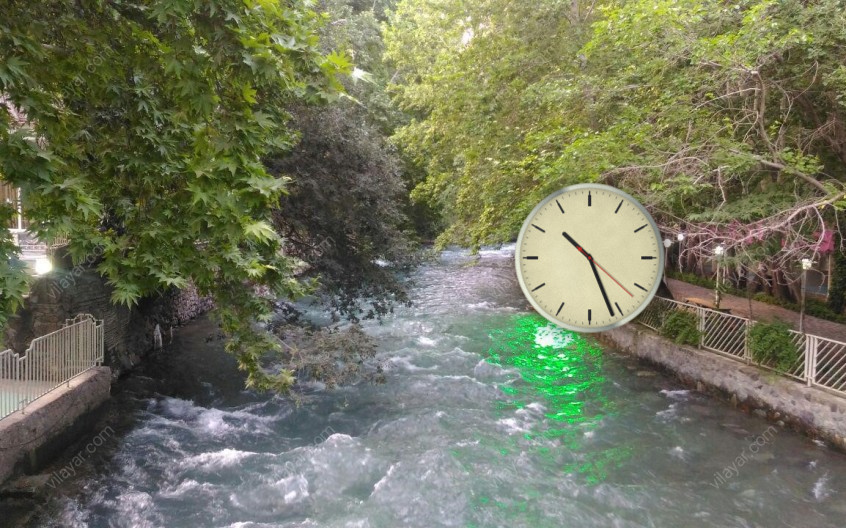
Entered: **10:26:22**
